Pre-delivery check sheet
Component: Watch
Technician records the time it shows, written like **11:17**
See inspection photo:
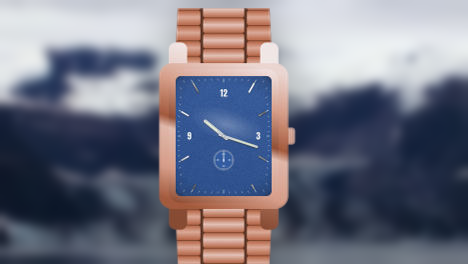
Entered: **10:18**
